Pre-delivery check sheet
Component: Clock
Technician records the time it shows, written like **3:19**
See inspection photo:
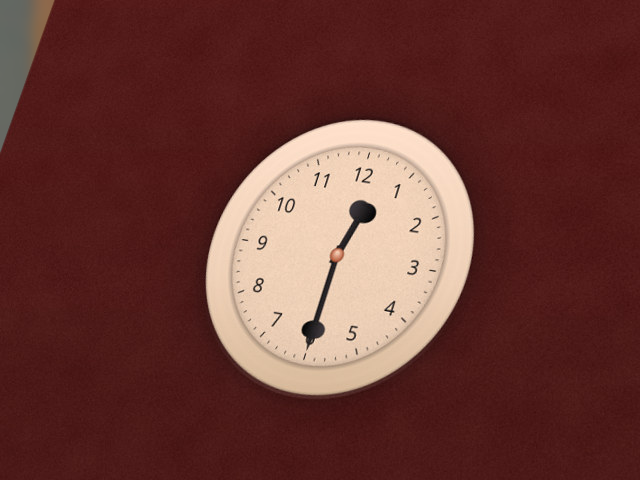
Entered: **12:30**
